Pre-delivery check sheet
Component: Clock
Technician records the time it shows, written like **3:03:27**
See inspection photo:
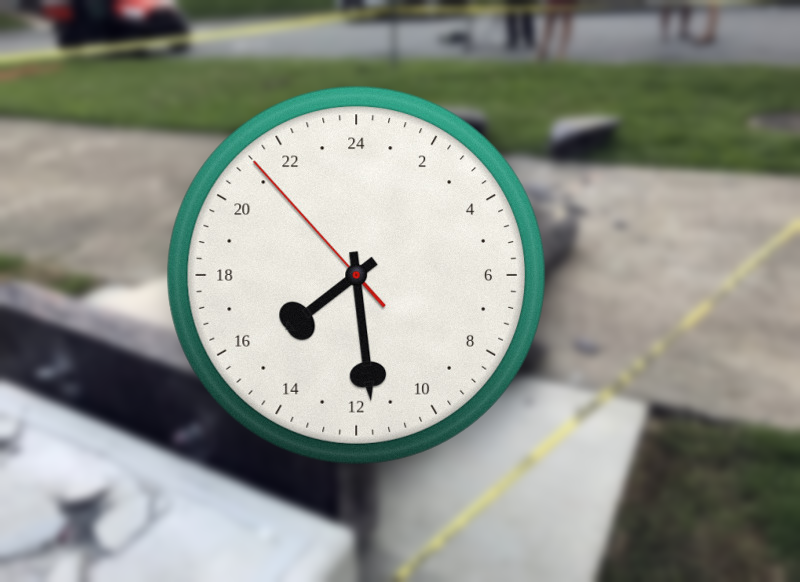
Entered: **15:28:53**
